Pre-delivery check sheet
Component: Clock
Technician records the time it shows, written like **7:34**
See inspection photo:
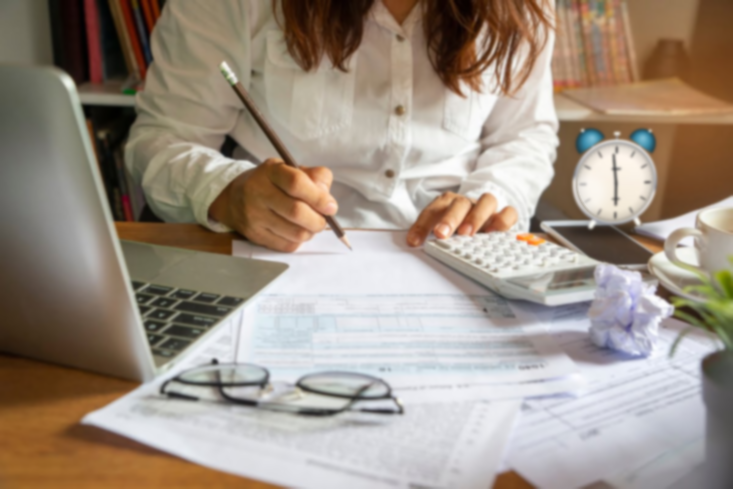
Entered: **5:59**
